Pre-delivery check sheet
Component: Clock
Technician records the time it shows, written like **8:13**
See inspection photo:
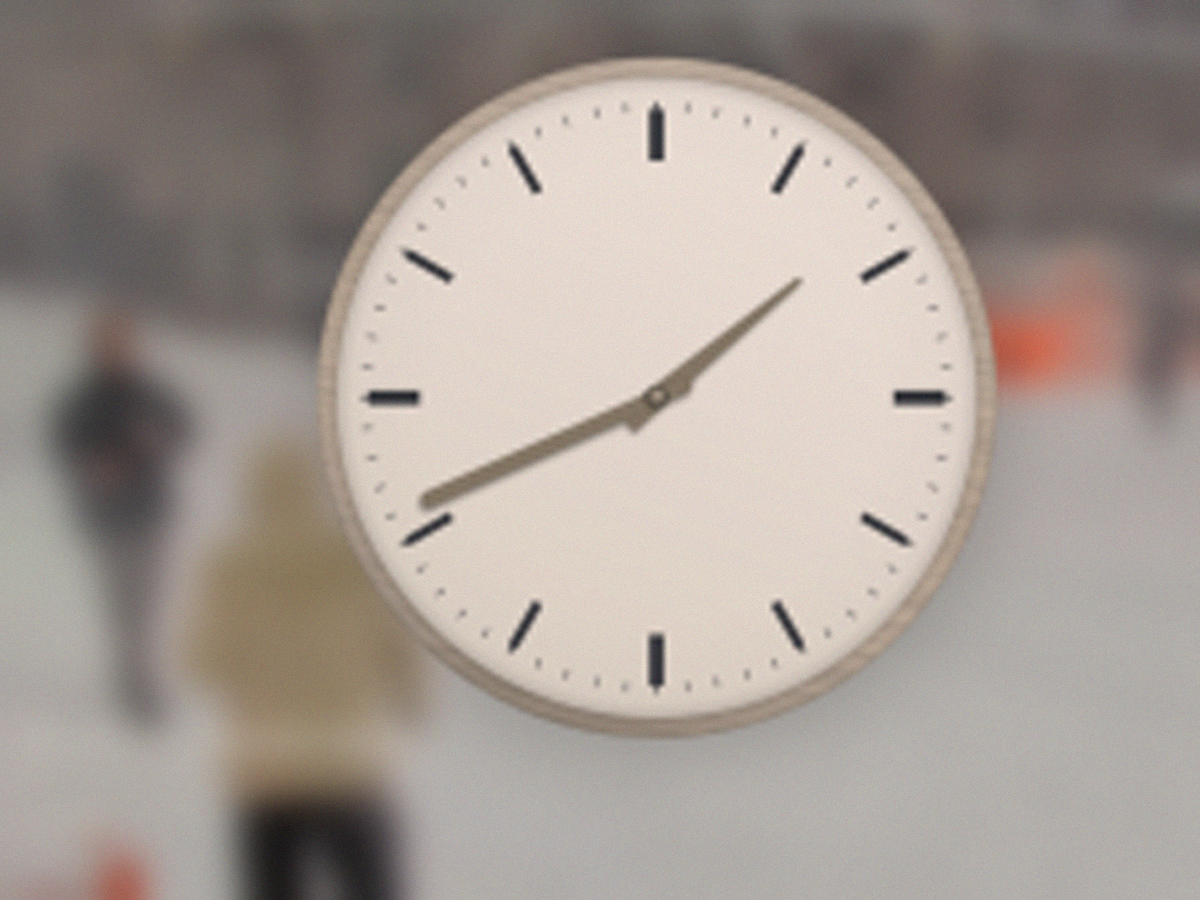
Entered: **1:41**
